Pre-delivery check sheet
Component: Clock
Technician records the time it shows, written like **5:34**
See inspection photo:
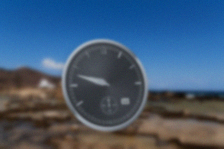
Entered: **9:48**
